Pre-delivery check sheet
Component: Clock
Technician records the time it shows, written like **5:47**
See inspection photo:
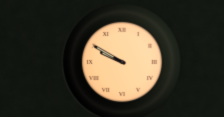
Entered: **9:50**
